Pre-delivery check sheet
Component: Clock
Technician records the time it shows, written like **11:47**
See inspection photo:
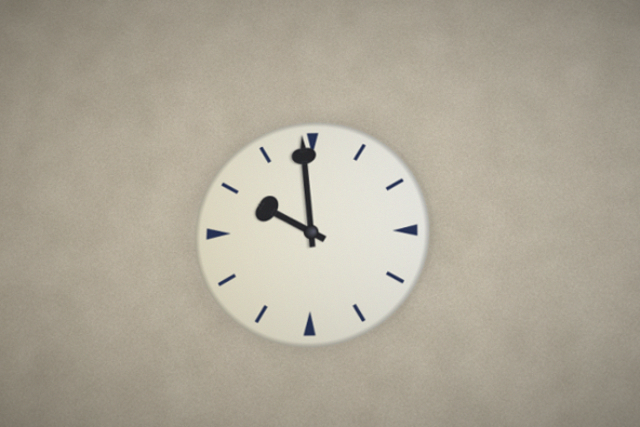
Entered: **9:59**
